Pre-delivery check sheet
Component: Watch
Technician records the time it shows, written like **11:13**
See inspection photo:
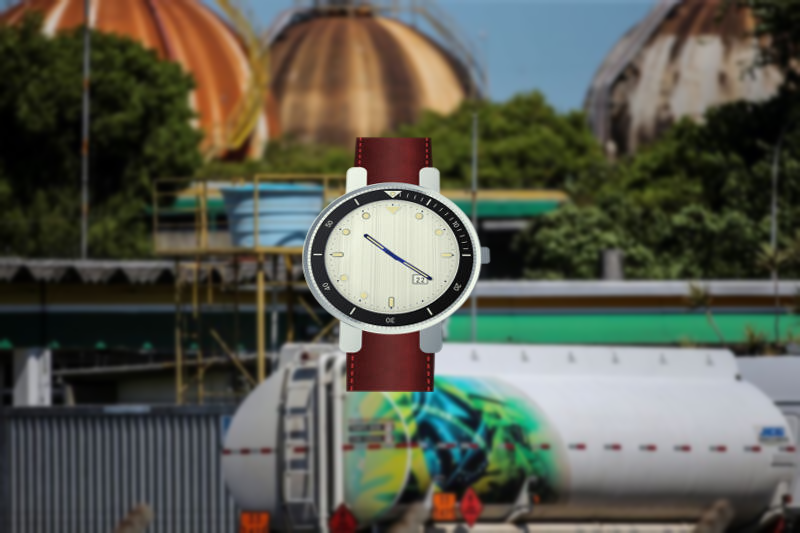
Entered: **10:21**
